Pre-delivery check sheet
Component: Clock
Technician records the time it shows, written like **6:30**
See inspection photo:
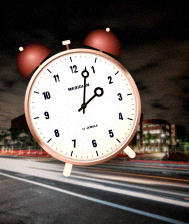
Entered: **2:03**
